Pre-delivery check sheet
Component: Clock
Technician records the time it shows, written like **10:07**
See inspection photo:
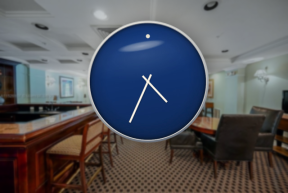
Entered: **4:34**
